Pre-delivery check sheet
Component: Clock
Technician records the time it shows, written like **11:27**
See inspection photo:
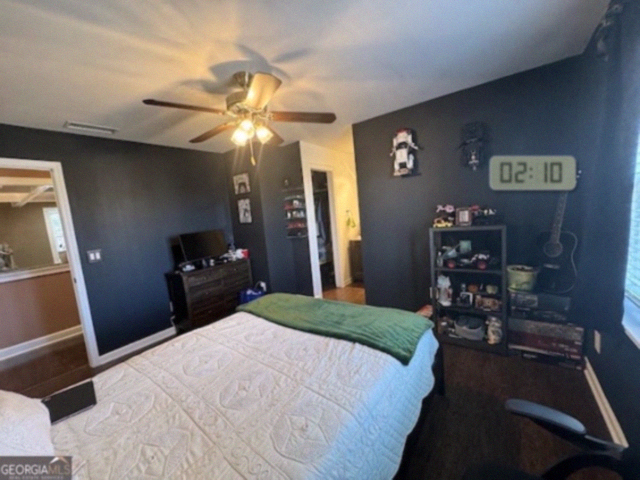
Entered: **2:10**
